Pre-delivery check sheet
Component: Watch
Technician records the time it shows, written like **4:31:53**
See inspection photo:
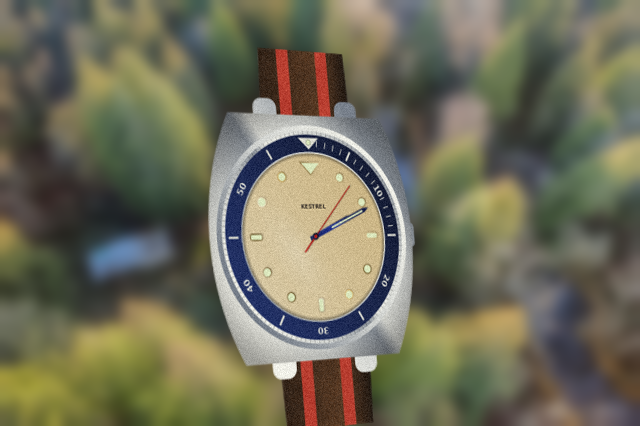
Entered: **2:11:07**
